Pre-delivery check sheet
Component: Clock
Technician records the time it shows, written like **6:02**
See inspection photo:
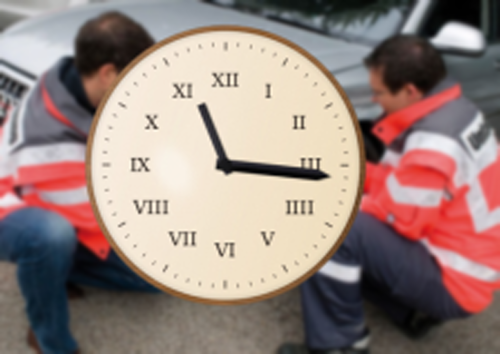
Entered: **11:16**
